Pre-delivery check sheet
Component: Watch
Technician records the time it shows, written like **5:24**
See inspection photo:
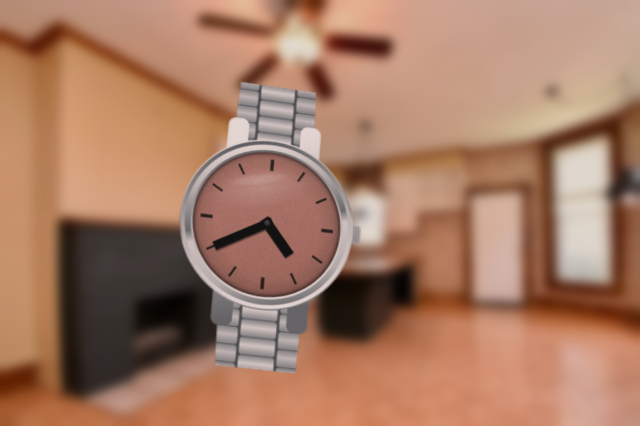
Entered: **4:40**
